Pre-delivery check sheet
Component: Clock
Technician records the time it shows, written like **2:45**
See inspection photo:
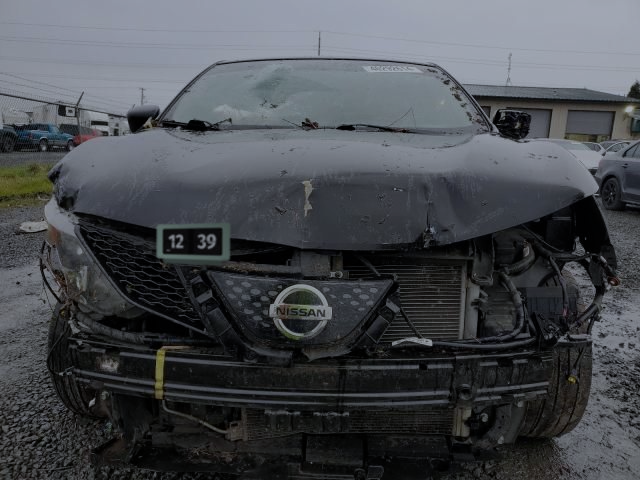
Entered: **12:39**
